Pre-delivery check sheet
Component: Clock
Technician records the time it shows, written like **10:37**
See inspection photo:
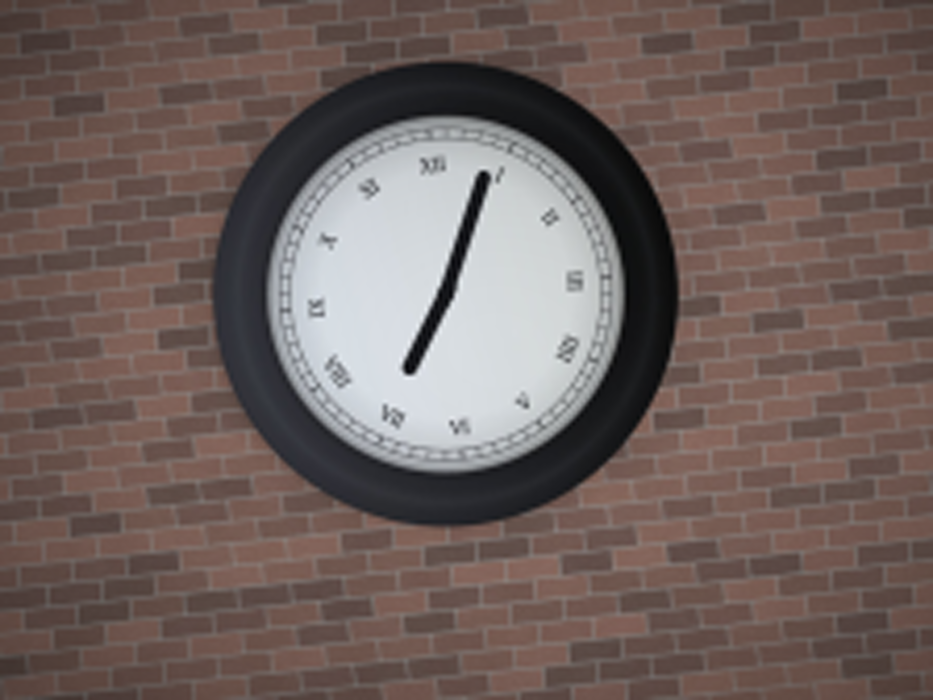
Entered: **7:04**
